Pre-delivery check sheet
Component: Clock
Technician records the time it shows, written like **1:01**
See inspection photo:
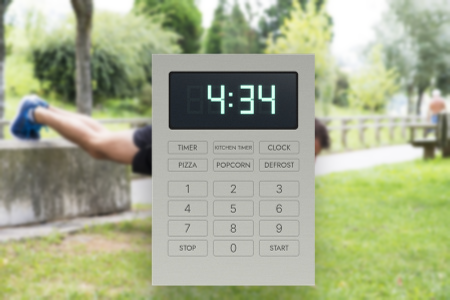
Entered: **4:34**
